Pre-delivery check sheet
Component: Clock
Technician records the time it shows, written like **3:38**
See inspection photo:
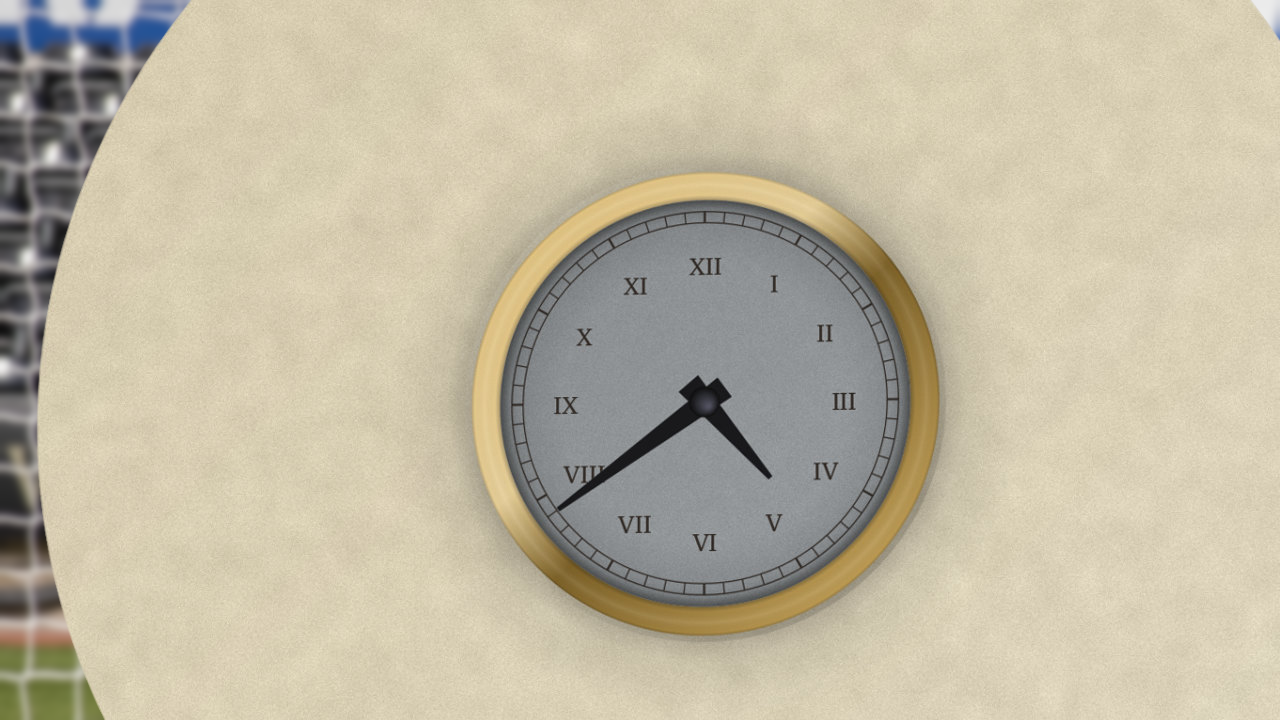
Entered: **4:39**
